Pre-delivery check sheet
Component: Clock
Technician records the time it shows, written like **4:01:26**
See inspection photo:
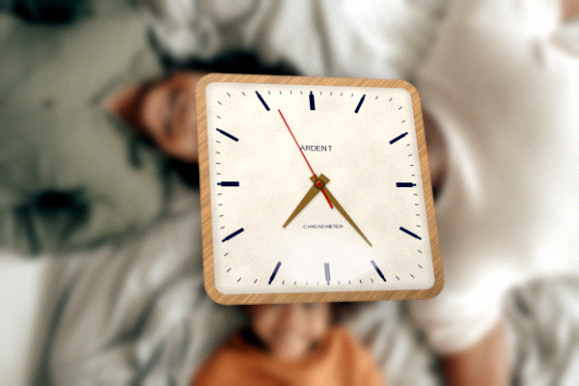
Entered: **7:23:56**
